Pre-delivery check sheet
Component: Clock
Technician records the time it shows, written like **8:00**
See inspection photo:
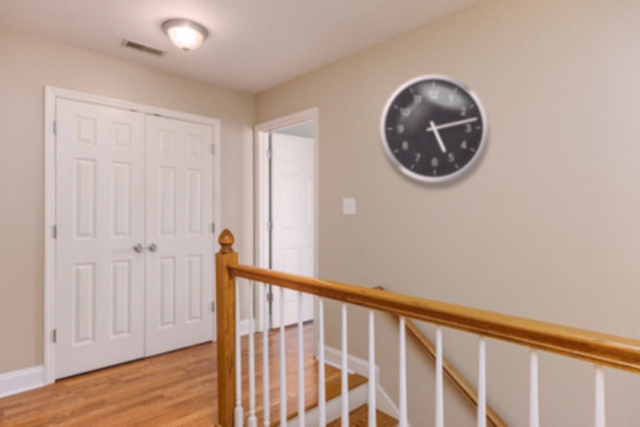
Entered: **5:13**
